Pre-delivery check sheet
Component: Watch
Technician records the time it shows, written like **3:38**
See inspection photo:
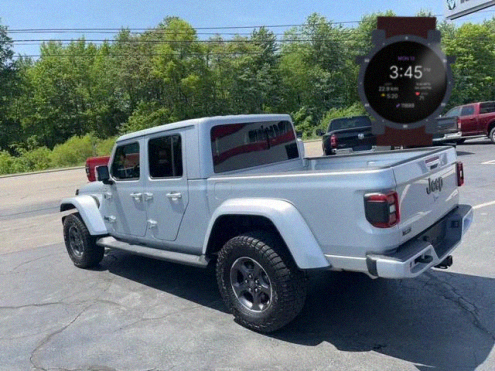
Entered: **3:45**
